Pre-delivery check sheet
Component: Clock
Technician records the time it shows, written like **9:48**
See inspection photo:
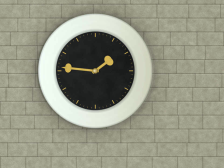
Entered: **1:46**
